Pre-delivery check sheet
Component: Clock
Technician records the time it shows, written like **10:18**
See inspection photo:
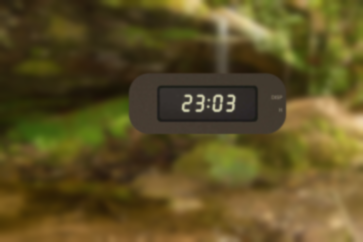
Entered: **23:03**
